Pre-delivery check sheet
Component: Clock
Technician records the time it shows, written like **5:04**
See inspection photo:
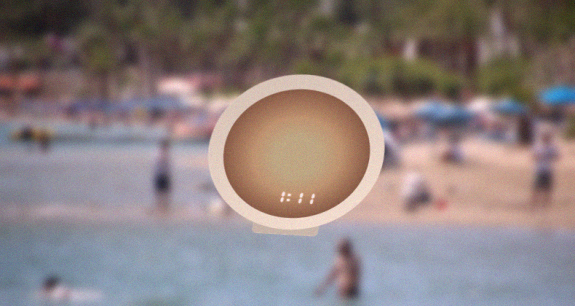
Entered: **1:11**
